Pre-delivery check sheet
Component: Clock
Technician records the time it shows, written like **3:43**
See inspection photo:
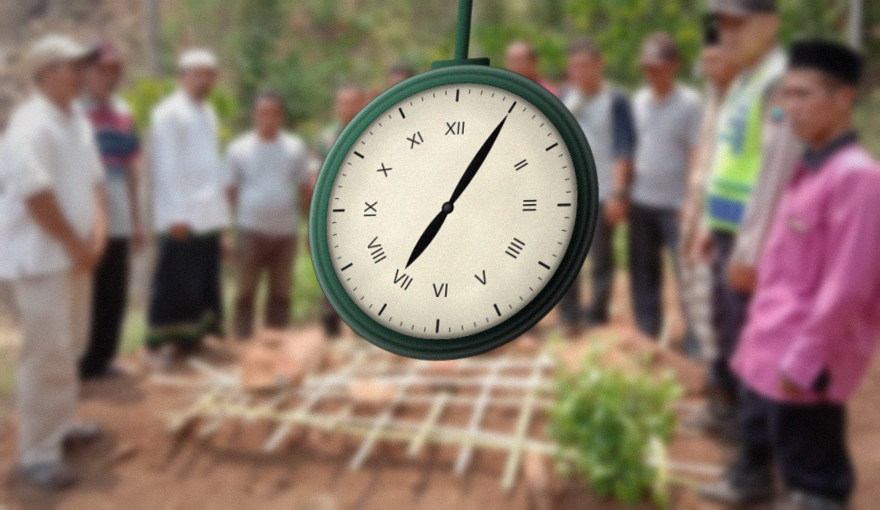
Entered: **7:05**
